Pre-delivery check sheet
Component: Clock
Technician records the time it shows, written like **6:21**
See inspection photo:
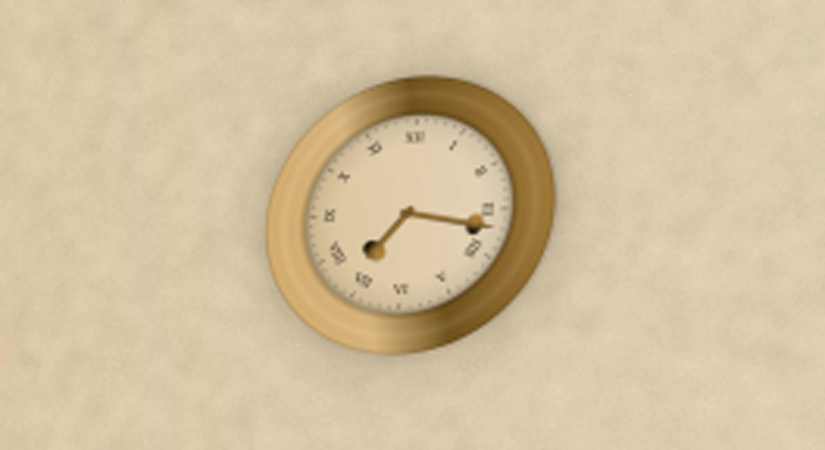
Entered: **7:17**
